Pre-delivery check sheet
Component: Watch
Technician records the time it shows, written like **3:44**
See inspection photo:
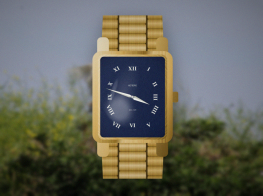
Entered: **3:48**
